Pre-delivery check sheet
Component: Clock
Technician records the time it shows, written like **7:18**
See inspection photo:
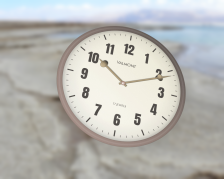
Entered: **10:11**
